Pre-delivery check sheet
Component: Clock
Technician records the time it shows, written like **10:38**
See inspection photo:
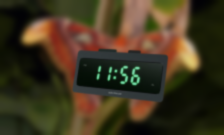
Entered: **11:56**
